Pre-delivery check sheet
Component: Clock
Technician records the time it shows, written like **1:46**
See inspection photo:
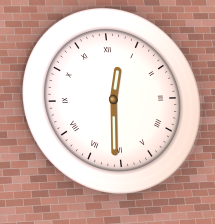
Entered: **12:31**
